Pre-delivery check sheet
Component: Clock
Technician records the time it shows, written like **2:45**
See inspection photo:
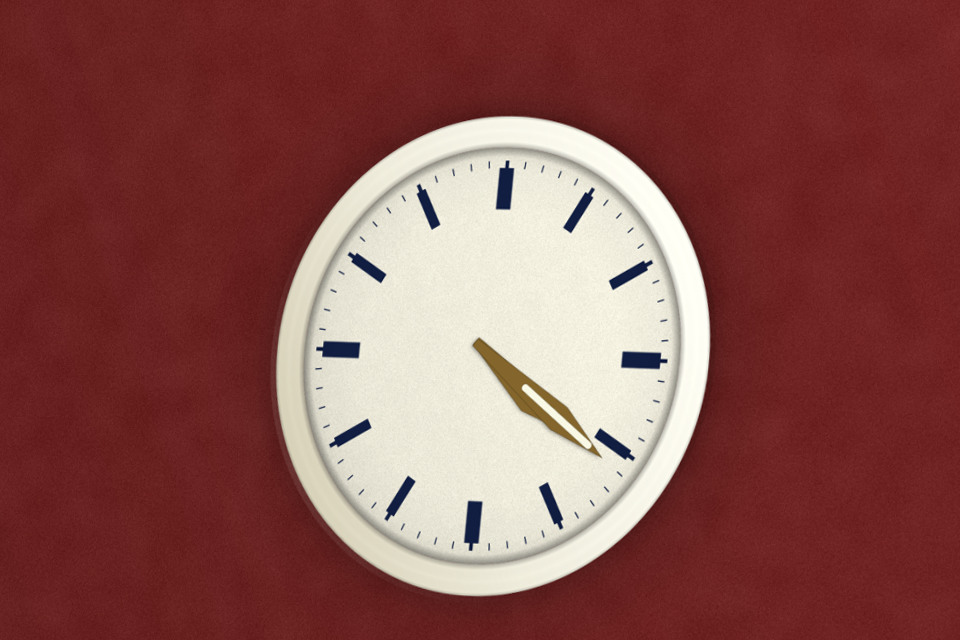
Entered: **4:21**
